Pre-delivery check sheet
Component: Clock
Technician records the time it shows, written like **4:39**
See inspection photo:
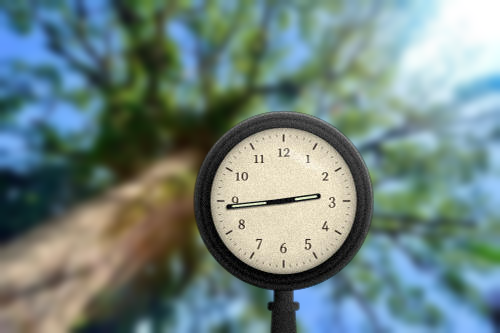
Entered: **2:44**
